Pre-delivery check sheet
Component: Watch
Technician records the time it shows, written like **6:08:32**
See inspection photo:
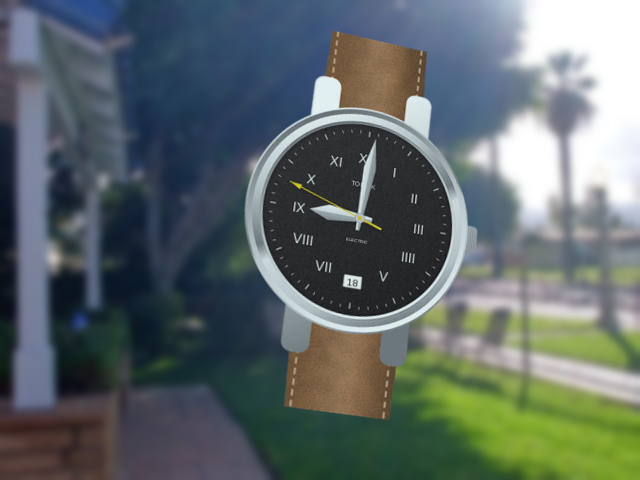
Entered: **9:00:48**
